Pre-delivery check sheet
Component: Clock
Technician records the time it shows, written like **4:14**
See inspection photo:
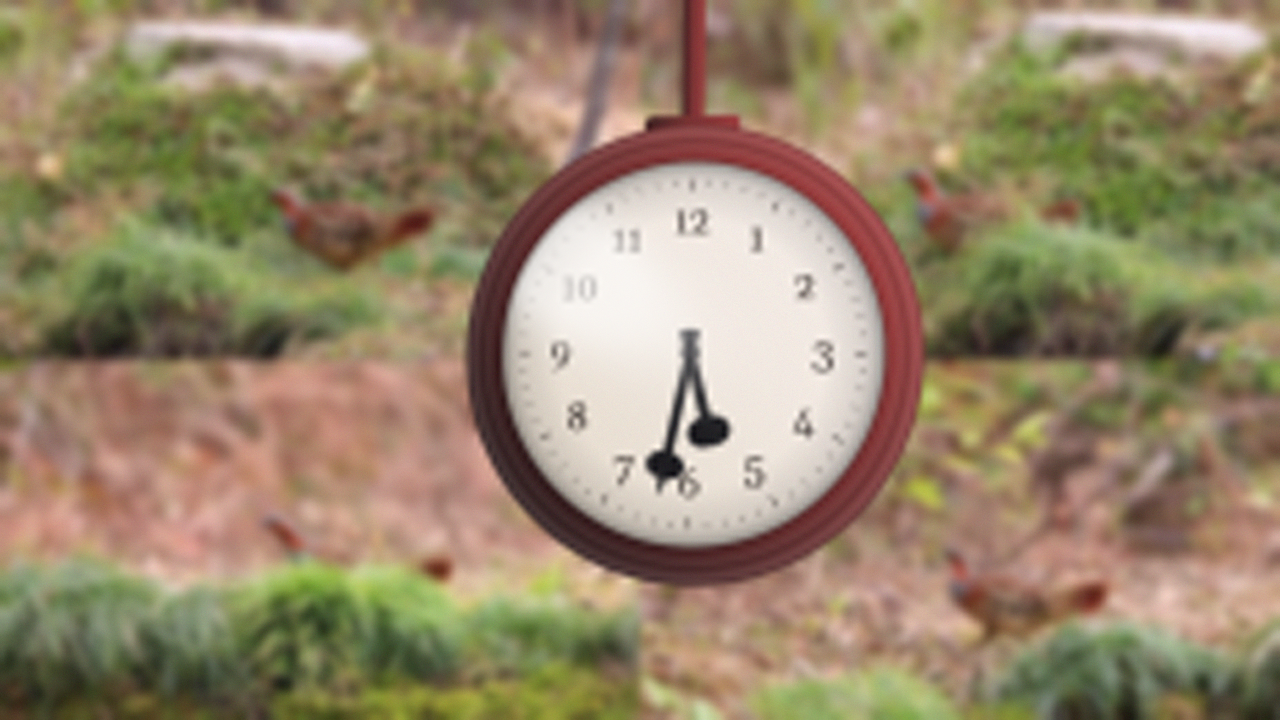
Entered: **5:32**
